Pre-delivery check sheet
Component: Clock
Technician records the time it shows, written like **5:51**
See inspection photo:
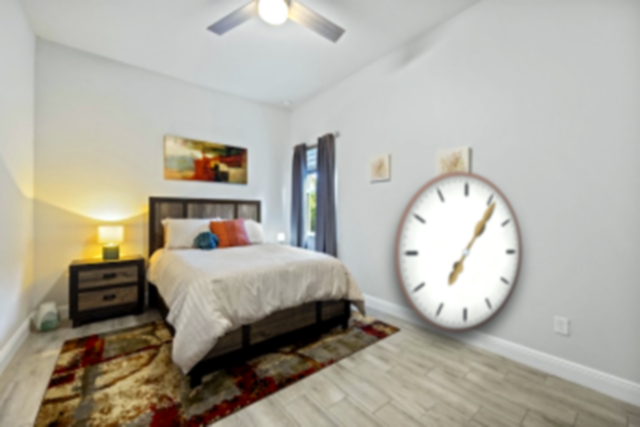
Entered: **7:06**
